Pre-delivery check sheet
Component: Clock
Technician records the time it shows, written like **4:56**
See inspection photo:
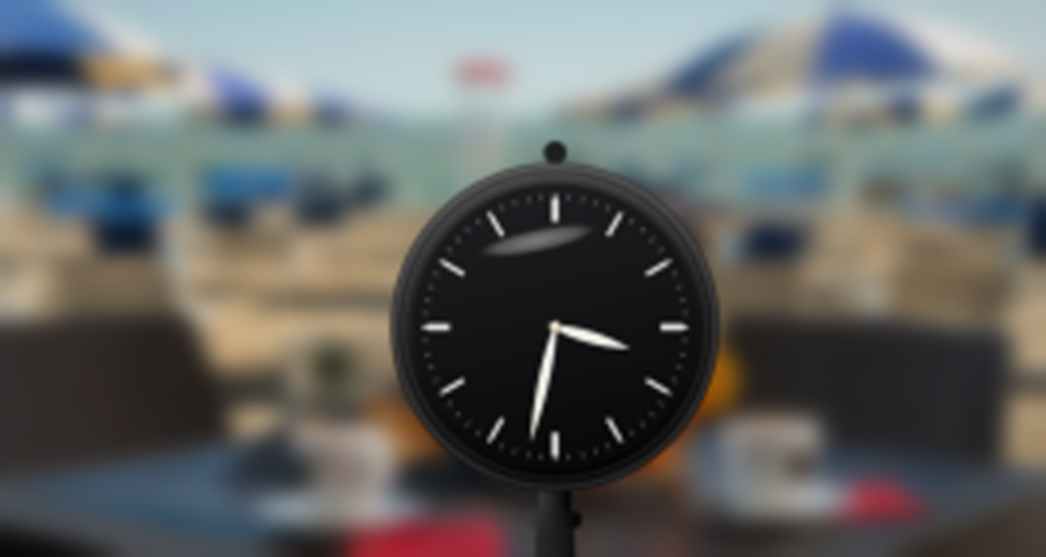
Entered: **3:32**
